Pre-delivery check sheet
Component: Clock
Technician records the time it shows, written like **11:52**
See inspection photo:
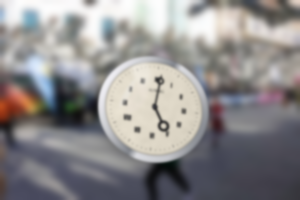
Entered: **5:01**
